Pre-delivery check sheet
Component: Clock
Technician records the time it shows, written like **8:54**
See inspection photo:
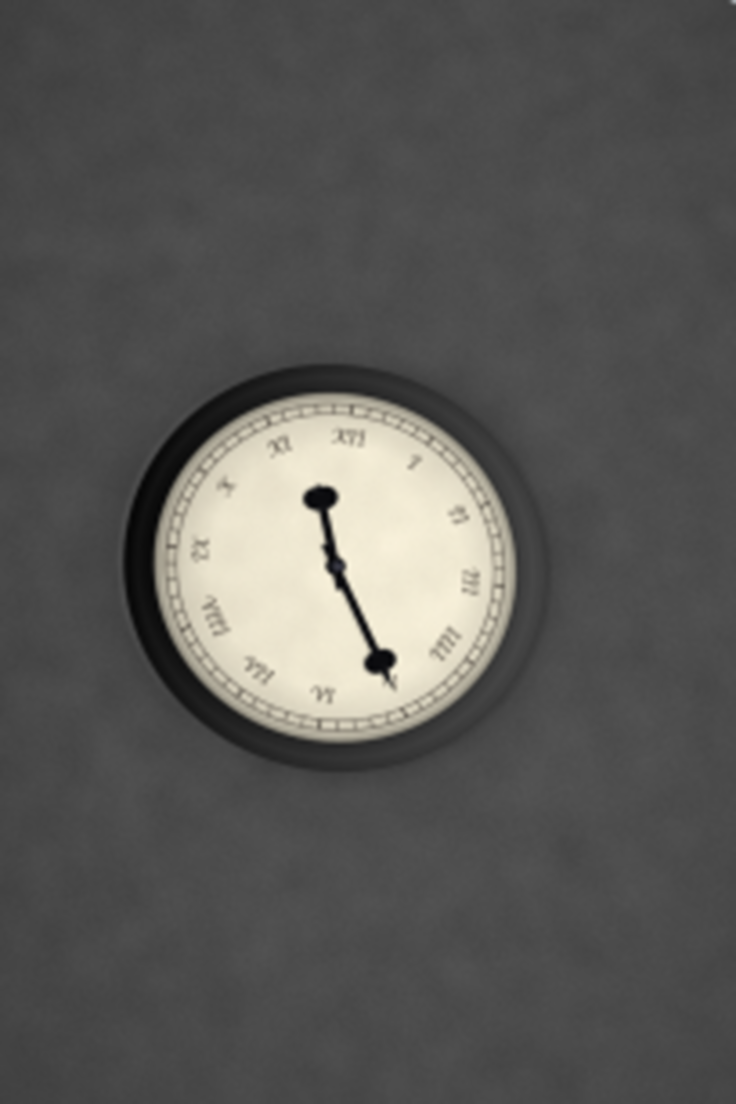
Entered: **11:25**
